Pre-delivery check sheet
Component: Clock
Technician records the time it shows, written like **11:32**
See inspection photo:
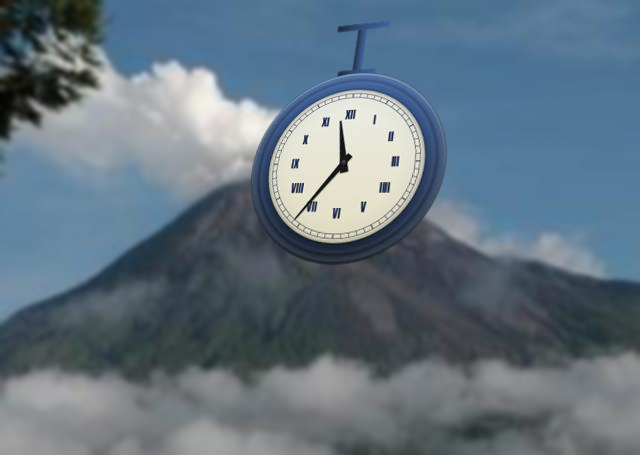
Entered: **11:36**
